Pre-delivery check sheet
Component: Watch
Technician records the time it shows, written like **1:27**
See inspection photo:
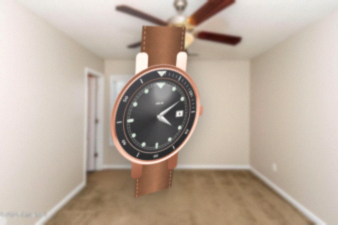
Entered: **4:10**
